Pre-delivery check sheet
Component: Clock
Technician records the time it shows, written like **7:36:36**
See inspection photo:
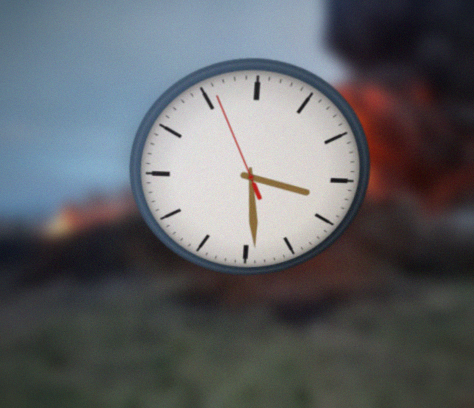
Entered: **3:28:56**
